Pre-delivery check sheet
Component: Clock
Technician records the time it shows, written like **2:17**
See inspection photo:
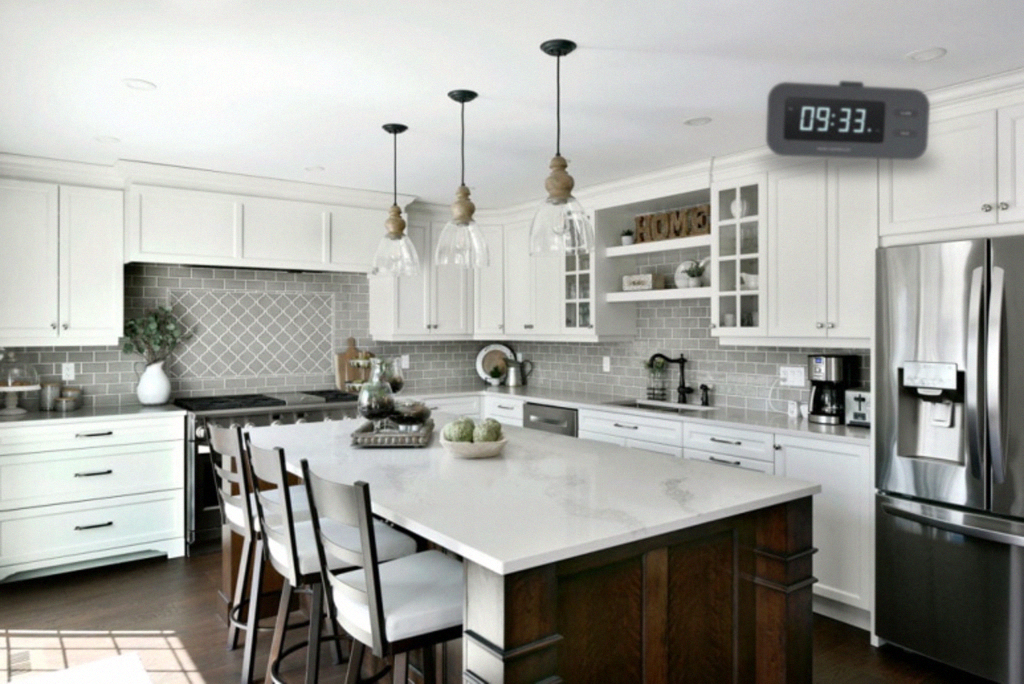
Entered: **9:33**
